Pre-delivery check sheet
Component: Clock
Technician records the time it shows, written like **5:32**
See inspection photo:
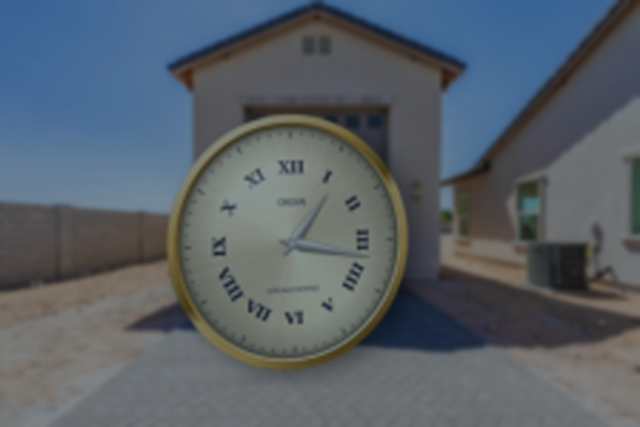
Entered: **1:17**
